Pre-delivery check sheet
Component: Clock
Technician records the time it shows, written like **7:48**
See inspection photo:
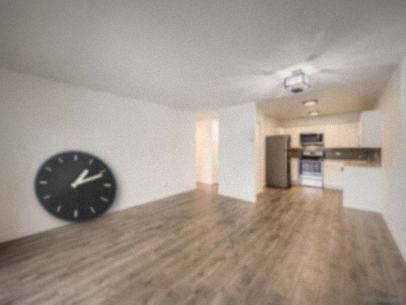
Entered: **1:11**
